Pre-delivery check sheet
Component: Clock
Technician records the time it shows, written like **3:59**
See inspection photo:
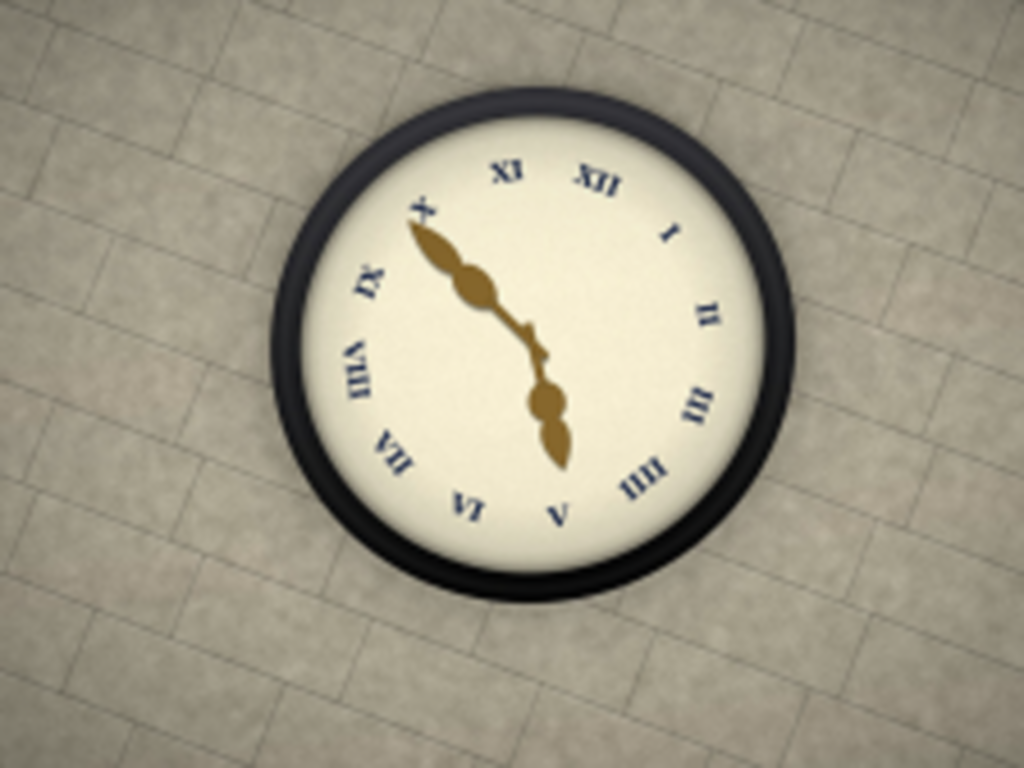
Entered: **4:49**
